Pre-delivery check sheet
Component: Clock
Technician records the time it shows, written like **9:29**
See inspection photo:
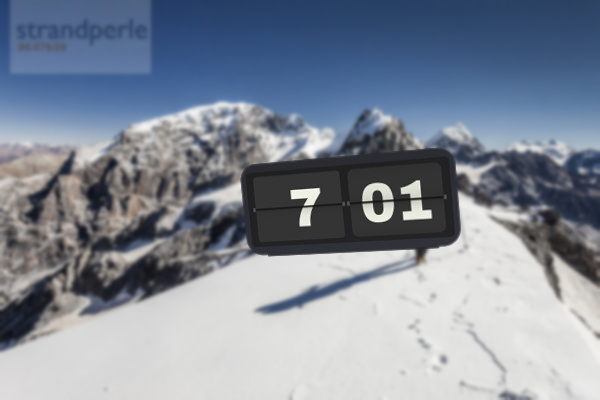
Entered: **7:01**
